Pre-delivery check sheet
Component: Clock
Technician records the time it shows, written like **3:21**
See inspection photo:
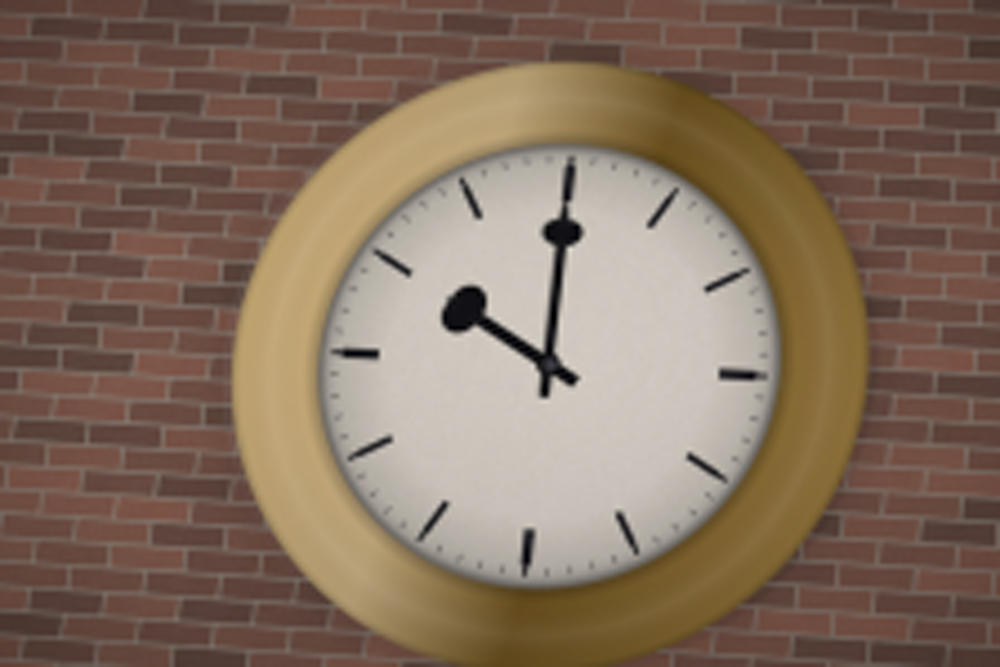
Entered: **10:00**
